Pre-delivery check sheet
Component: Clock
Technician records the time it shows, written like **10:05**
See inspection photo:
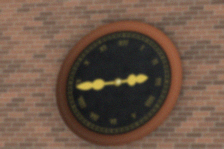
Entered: **2:44**
